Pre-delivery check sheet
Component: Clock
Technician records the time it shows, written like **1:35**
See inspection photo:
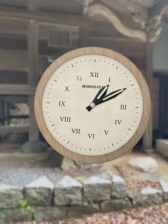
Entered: **1:10**
